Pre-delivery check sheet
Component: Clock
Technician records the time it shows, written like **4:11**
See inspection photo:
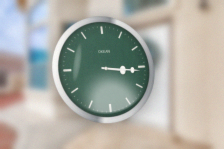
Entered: **3:16**
